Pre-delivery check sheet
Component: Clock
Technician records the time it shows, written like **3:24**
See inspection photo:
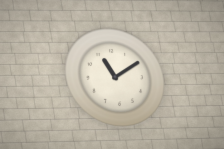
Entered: **11:10**
